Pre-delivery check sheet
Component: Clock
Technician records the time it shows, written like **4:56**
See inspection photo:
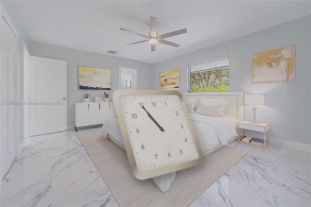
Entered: **10:55**
